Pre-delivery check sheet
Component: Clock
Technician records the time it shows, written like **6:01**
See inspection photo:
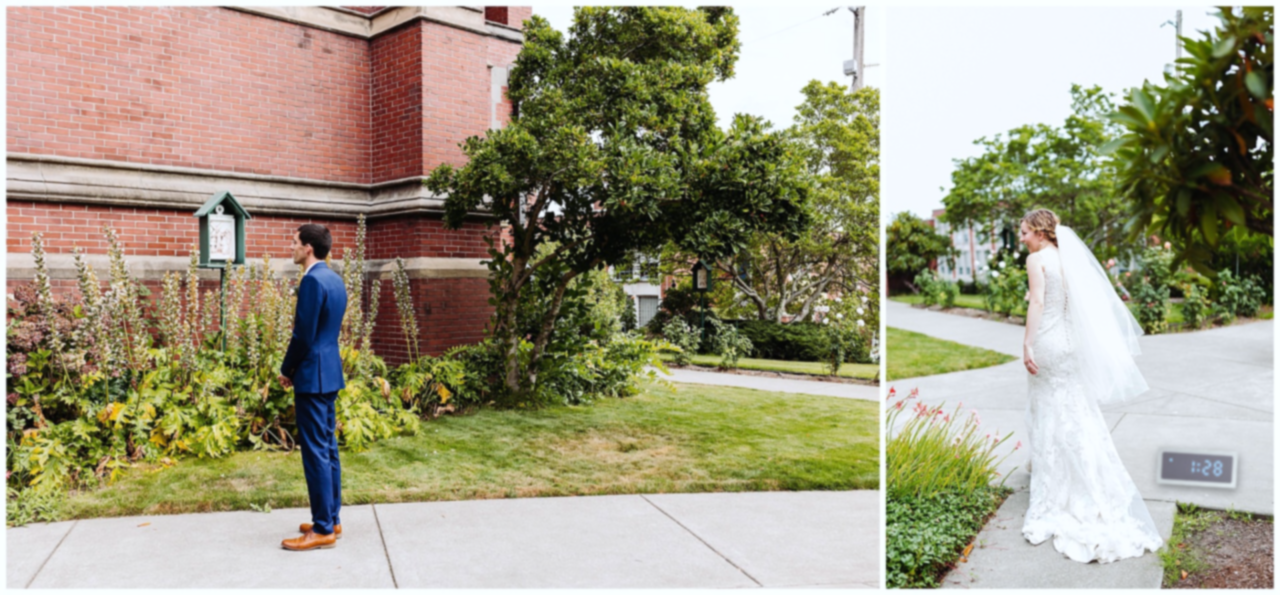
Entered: **1:28**
